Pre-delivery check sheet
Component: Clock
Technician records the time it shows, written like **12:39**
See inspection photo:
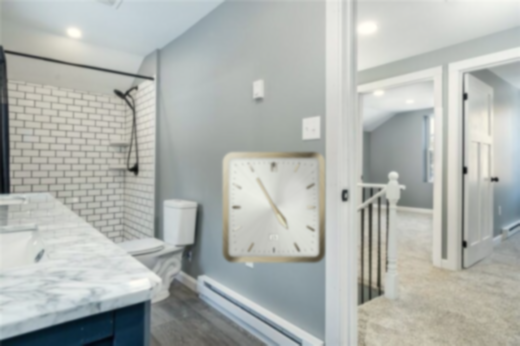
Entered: **4:55**
